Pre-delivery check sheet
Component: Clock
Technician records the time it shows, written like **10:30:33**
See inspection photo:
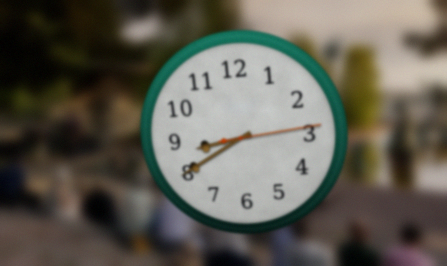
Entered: **8:40:14**
